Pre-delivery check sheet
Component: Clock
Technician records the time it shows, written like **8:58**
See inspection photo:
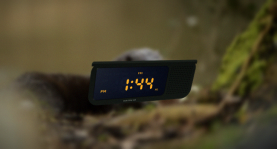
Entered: **1:44**
